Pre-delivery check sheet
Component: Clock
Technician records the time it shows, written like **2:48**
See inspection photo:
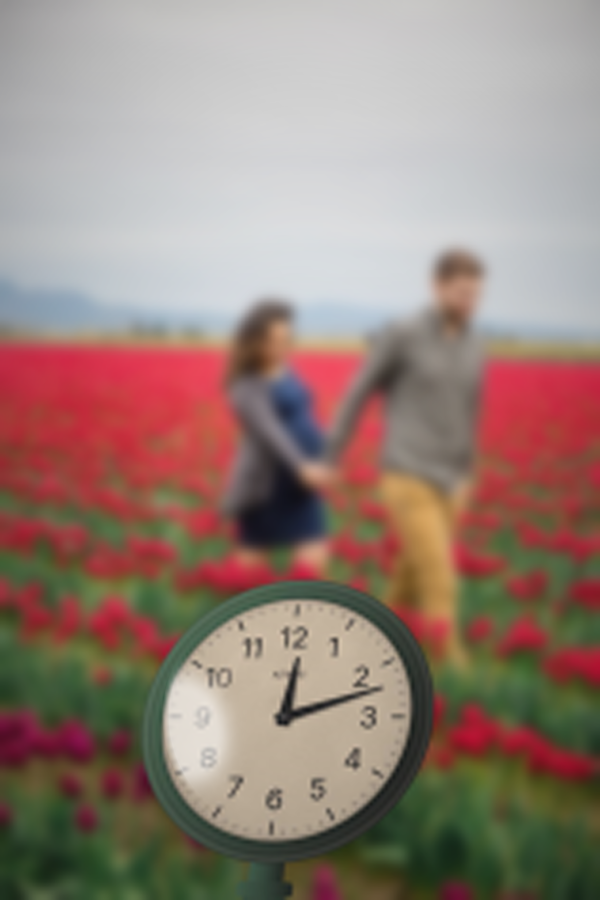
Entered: **12:12**
